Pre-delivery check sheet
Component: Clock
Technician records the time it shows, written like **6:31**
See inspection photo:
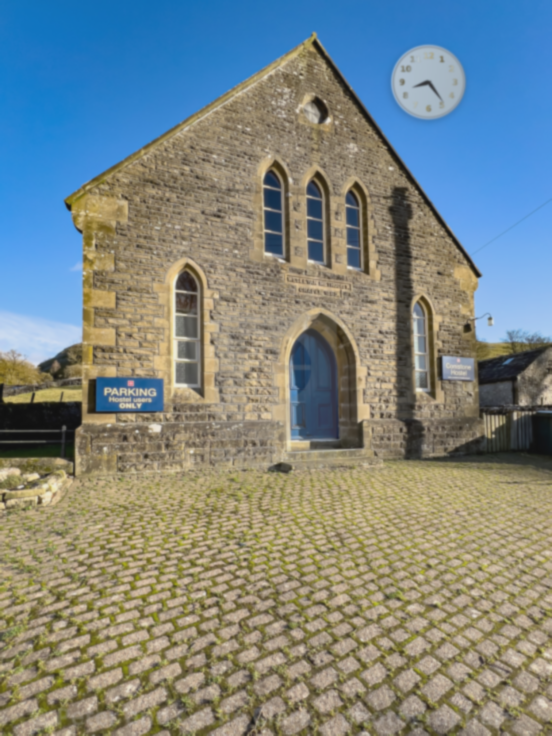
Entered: **8:24**
